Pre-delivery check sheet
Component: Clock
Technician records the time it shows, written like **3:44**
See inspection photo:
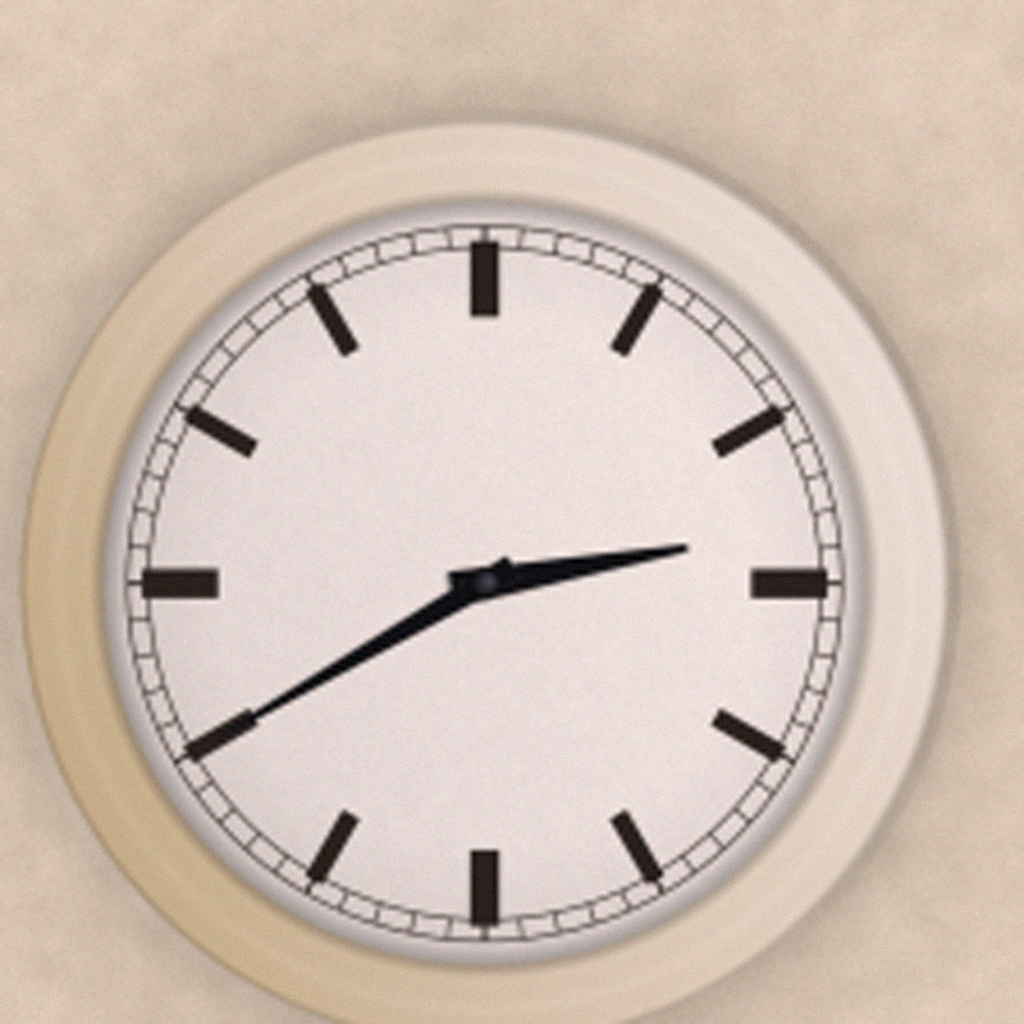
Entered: **2:40**
